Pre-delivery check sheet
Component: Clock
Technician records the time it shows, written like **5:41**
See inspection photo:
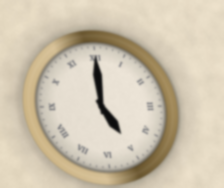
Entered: **5:00**
